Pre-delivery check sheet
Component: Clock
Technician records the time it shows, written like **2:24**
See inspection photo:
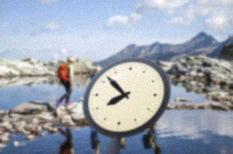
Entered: **7:52**
